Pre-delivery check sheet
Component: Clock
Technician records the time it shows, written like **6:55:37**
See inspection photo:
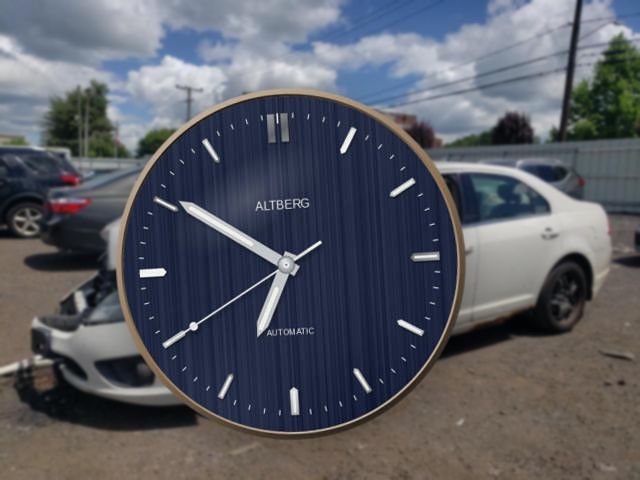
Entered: **6:50:40**
